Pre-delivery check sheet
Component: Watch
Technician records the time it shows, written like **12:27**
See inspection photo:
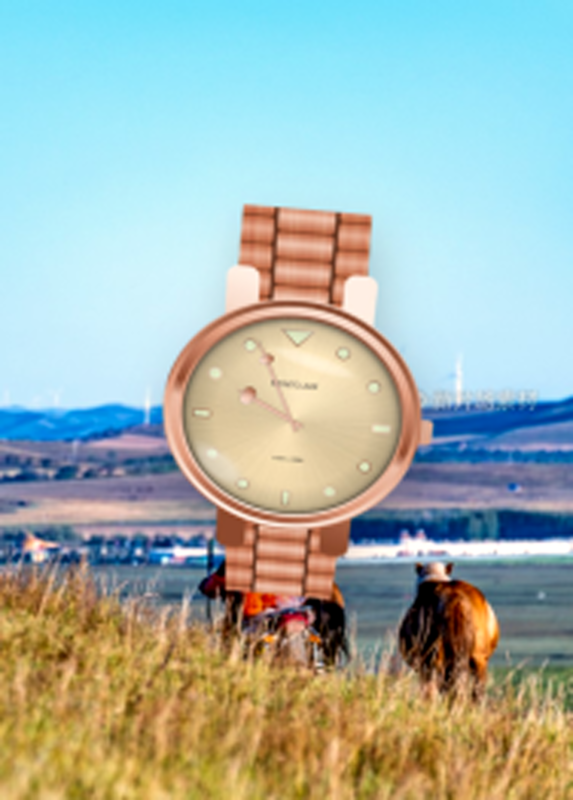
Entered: **9:56**
